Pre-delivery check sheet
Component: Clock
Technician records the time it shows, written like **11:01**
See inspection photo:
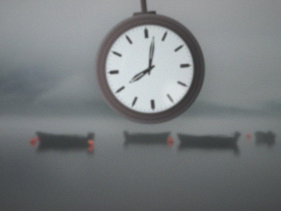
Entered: **8:02**
